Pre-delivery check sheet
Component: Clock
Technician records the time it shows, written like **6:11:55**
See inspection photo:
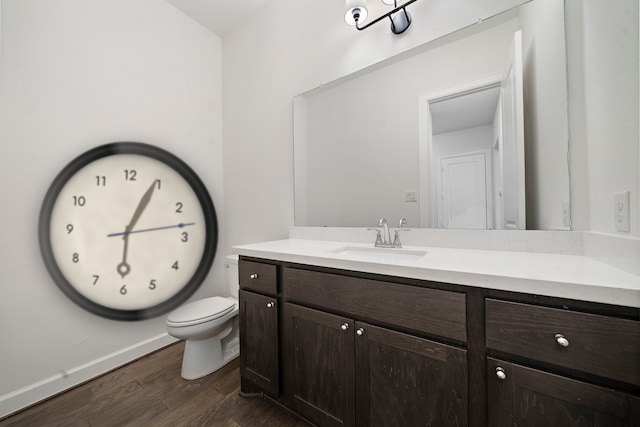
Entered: **6:04:13**
